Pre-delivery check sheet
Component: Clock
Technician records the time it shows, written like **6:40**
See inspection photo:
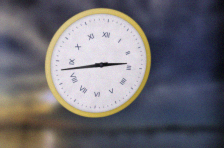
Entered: **2:43**
